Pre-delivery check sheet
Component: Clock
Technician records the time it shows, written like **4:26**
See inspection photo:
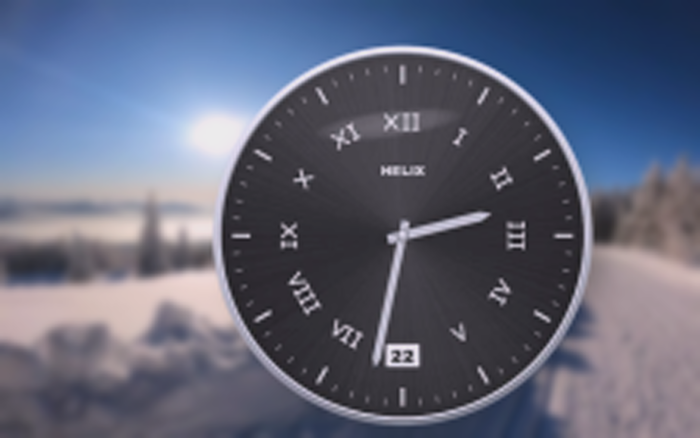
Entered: **2:32**
